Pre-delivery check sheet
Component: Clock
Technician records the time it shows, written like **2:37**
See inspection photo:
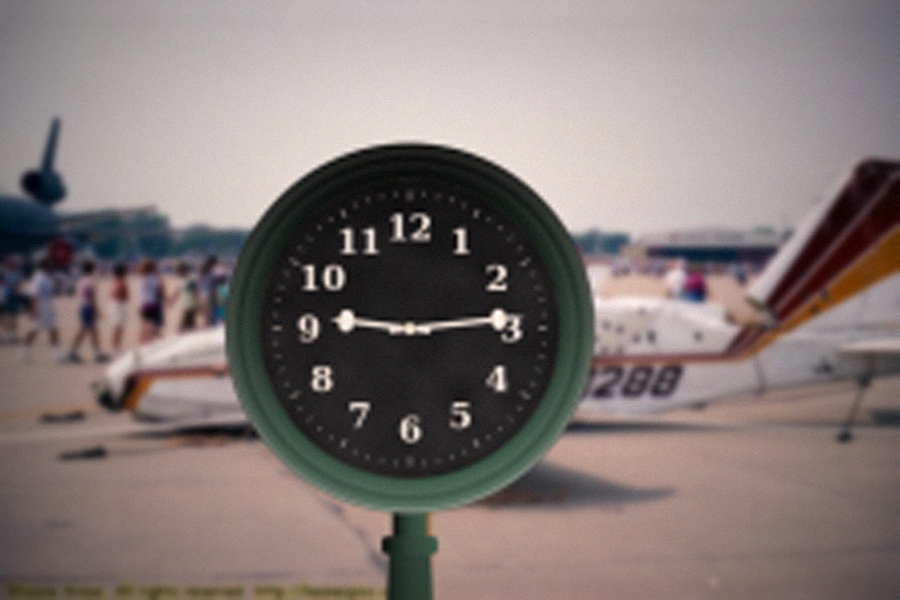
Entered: **9:14**
